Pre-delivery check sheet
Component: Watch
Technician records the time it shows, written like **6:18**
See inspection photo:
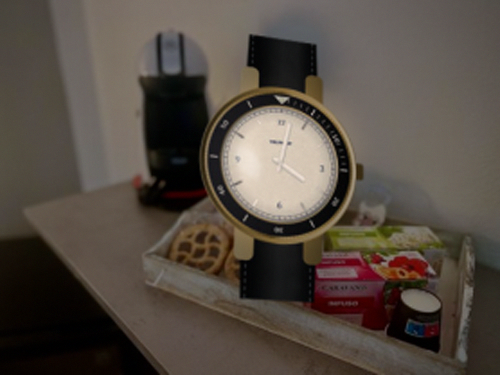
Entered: **4:02**
